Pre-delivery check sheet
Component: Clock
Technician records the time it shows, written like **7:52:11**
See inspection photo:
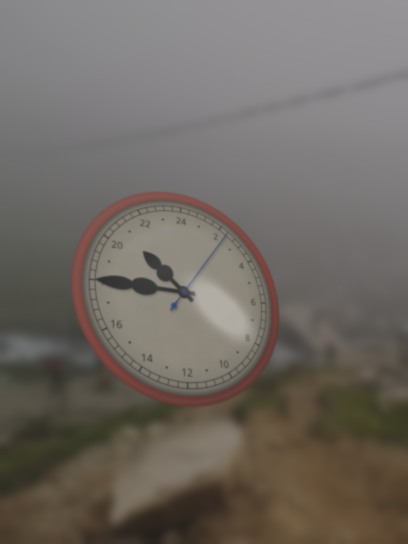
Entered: **20:45:06**
